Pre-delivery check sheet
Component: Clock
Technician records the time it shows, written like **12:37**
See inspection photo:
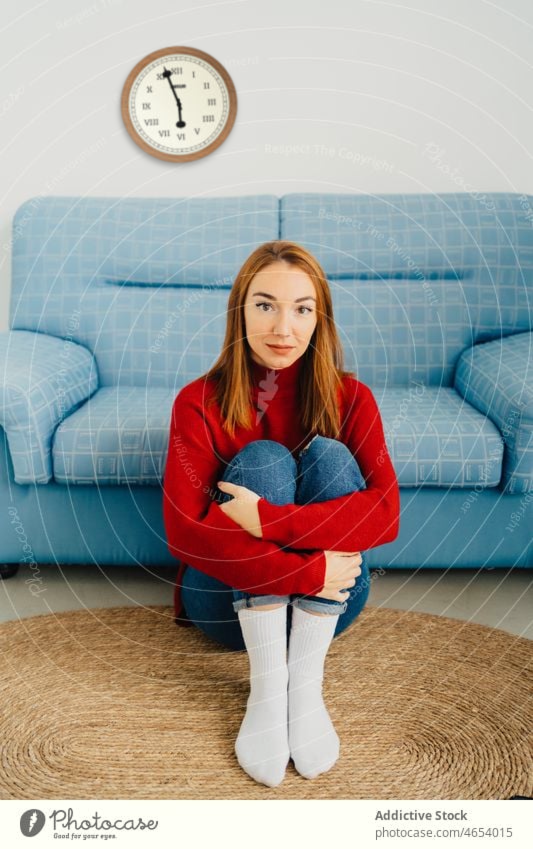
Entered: **5:57**
